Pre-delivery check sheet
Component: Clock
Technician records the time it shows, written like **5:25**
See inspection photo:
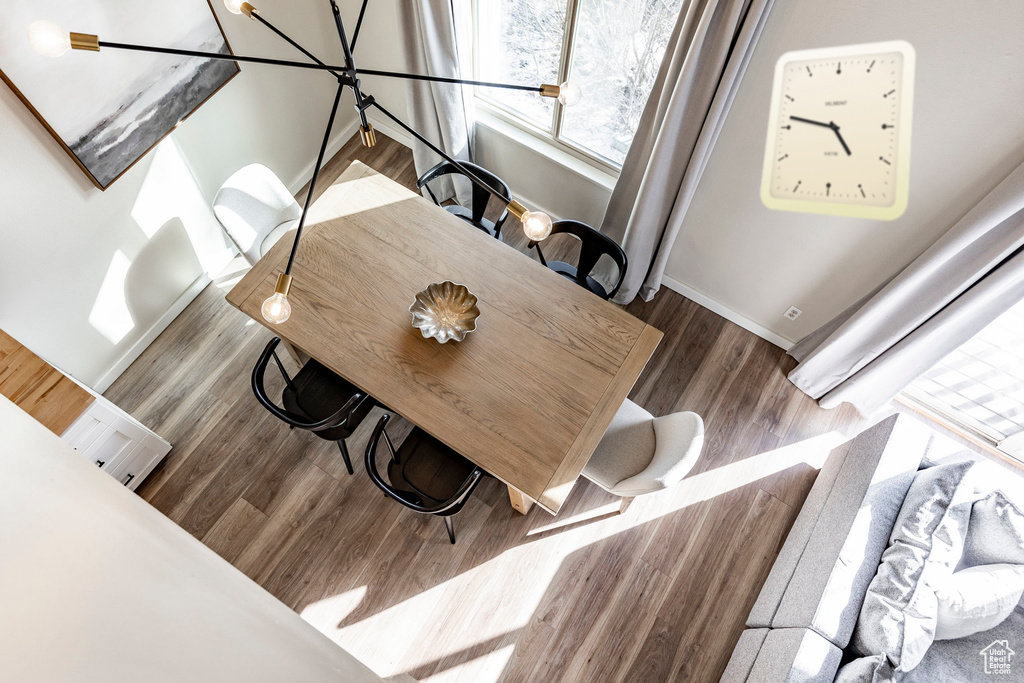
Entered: **4:47**
